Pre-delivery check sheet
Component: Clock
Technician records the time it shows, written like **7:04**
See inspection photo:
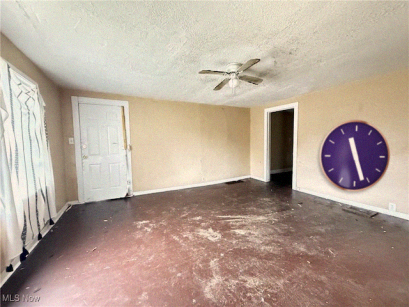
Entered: **11:27**
